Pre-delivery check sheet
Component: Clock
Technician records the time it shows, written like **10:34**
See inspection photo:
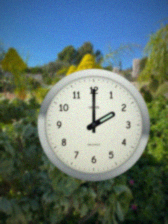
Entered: **2:00**
